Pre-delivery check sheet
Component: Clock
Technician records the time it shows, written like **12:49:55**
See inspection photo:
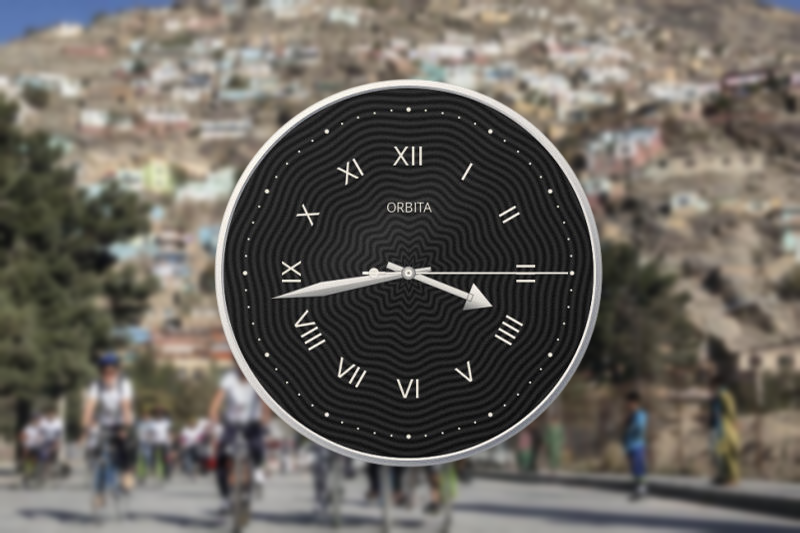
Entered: **3:43:15**
